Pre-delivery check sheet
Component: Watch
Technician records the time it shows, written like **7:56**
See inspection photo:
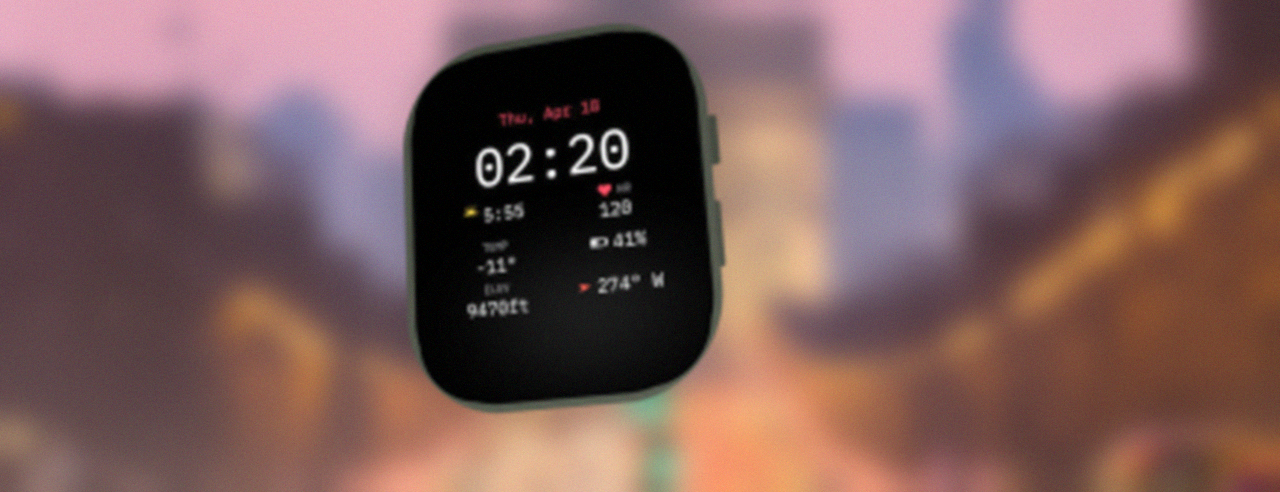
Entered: **2:20**
